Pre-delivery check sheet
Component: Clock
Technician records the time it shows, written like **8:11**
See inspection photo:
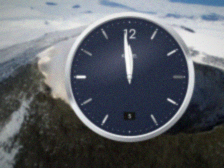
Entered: **11:59**
